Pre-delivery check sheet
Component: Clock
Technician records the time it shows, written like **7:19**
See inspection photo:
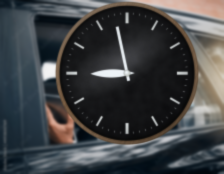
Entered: **8:58**
